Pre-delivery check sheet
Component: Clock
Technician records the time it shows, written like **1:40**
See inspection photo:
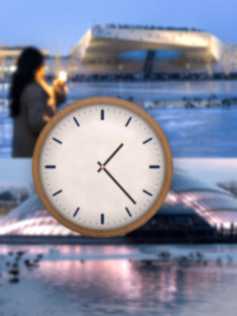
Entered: **1:23**
